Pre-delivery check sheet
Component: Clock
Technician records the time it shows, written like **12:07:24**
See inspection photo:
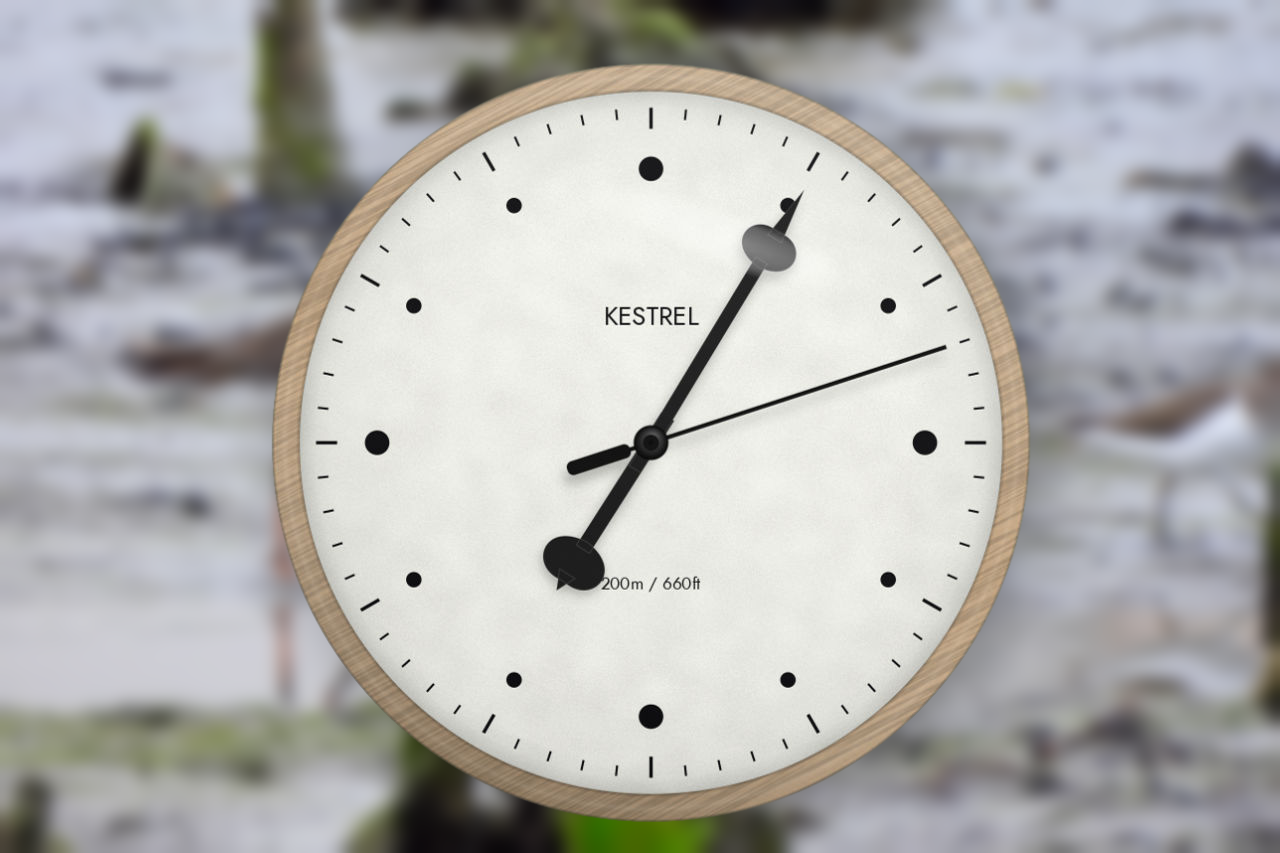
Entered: **7:05:12**
